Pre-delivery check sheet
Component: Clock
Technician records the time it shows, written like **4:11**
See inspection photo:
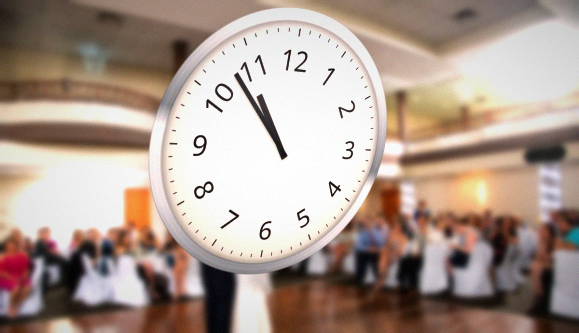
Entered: **10:53**
